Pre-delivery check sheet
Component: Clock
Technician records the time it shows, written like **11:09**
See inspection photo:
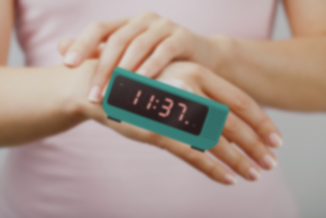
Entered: **11:37**
